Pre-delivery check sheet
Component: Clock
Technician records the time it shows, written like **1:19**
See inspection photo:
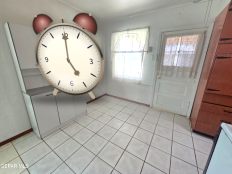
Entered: **5:00**
